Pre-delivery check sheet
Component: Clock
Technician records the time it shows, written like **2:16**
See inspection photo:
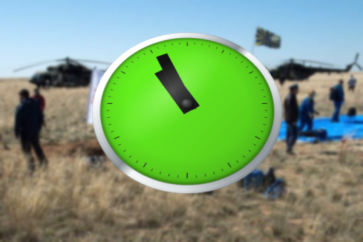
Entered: **10:56**
